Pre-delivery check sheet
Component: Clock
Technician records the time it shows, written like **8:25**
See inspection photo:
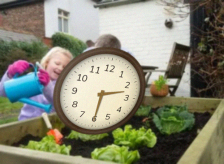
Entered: **2:30**
